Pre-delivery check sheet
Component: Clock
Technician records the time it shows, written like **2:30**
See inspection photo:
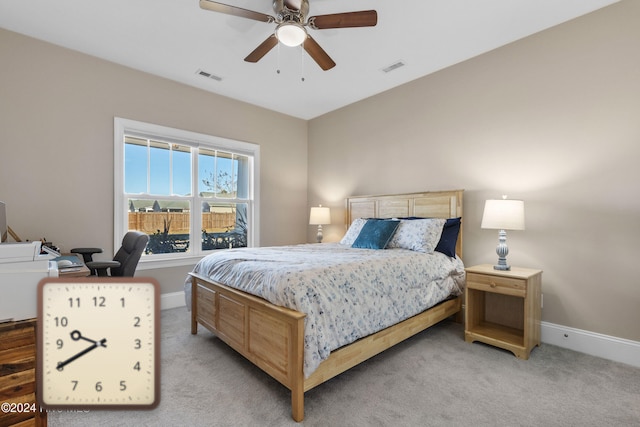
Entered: **9:40**
